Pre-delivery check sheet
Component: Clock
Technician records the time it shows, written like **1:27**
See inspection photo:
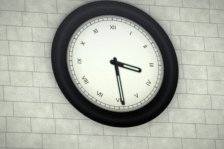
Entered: **3:29**
